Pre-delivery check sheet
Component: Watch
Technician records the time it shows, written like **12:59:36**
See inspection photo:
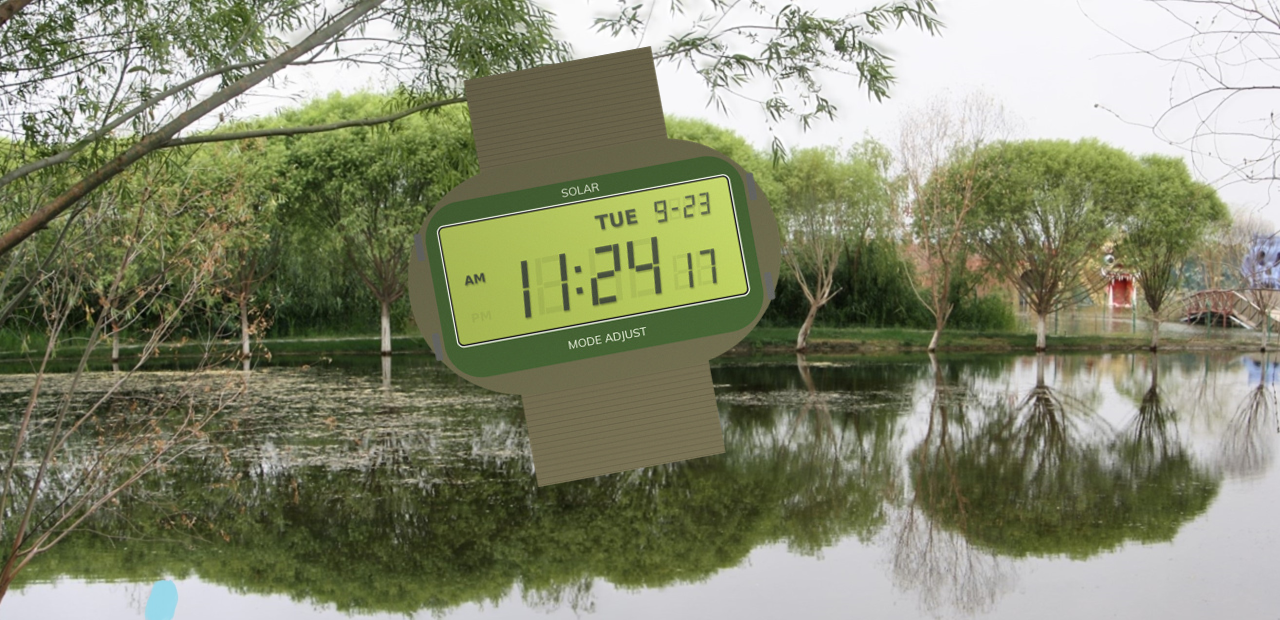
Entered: **11:24:17**
